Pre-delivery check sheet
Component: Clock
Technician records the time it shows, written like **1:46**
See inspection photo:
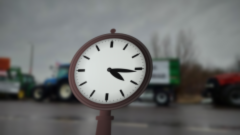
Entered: **4:16**
